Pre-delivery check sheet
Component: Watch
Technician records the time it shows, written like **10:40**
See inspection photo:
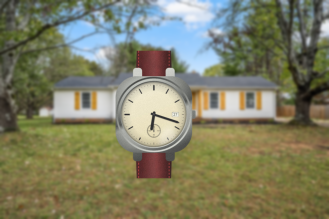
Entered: **6:18**
